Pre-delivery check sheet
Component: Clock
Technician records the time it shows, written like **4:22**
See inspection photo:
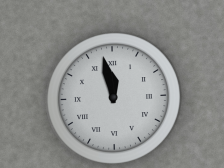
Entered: **11:58**
